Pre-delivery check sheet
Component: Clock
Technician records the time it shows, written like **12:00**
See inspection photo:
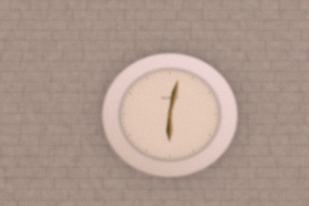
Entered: **6:02**
